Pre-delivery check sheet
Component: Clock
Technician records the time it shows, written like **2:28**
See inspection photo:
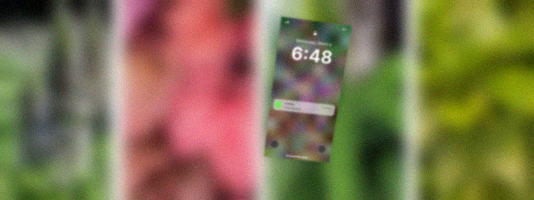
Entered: **6:48**
